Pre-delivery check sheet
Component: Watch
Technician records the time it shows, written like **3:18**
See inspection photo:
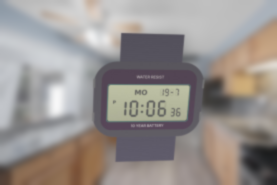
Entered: **10:06**
